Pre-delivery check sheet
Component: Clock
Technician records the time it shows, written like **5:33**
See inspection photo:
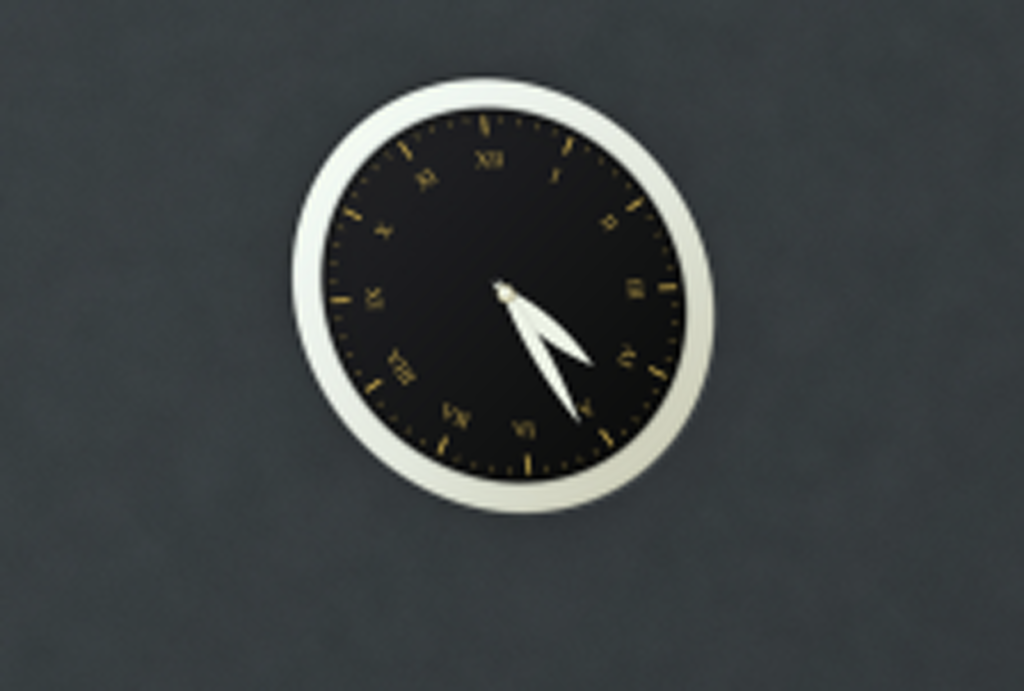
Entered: **4:26**
